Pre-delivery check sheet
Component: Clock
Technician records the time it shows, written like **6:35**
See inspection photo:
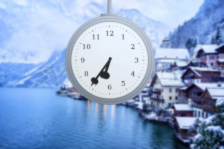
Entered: **6:36**
